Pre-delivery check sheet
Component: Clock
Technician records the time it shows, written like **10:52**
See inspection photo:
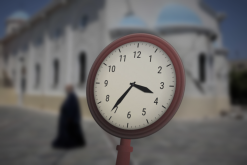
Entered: **3:36**
